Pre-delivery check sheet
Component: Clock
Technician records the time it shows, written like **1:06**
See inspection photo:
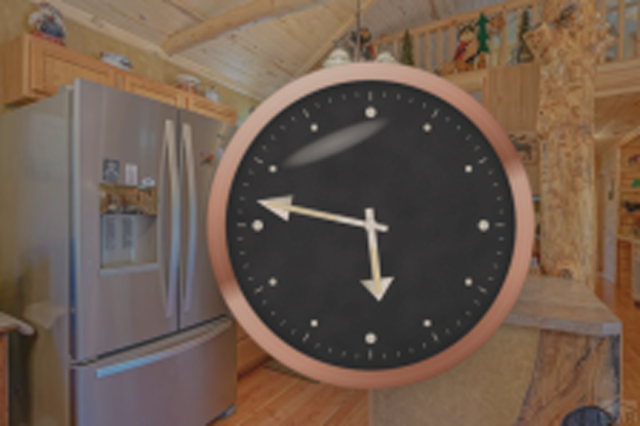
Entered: **5:47**
